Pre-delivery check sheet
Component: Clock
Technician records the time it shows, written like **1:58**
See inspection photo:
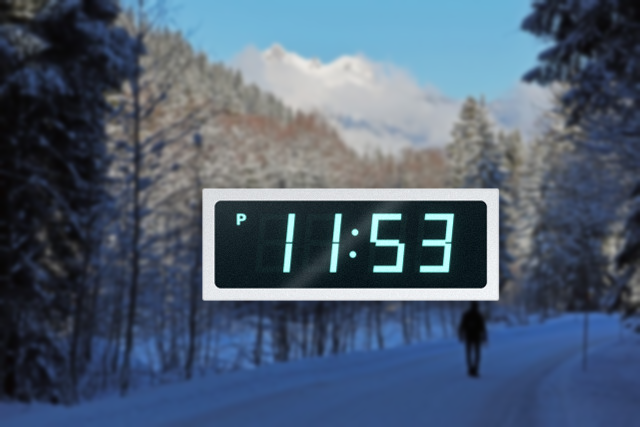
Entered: **11:53**
